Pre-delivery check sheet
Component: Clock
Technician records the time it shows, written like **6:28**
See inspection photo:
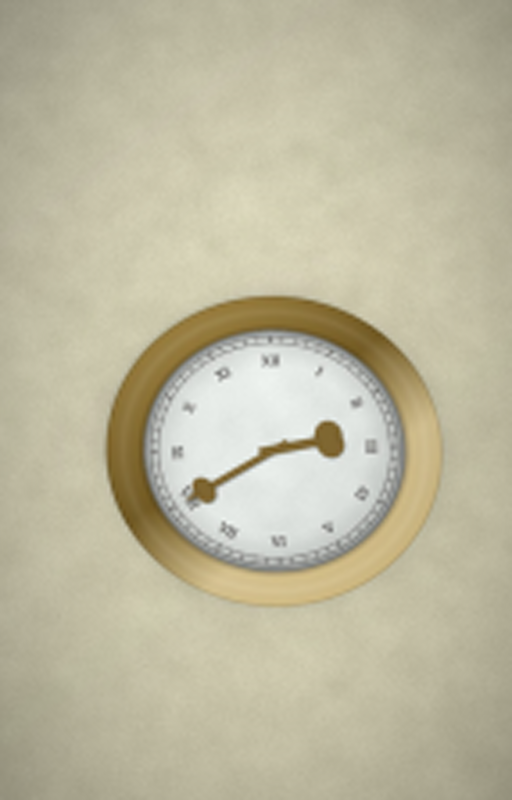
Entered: **2:40**
